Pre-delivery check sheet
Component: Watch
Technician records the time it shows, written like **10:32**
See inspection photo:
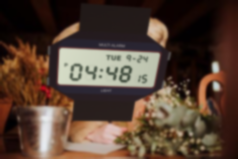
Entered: **4:48**
